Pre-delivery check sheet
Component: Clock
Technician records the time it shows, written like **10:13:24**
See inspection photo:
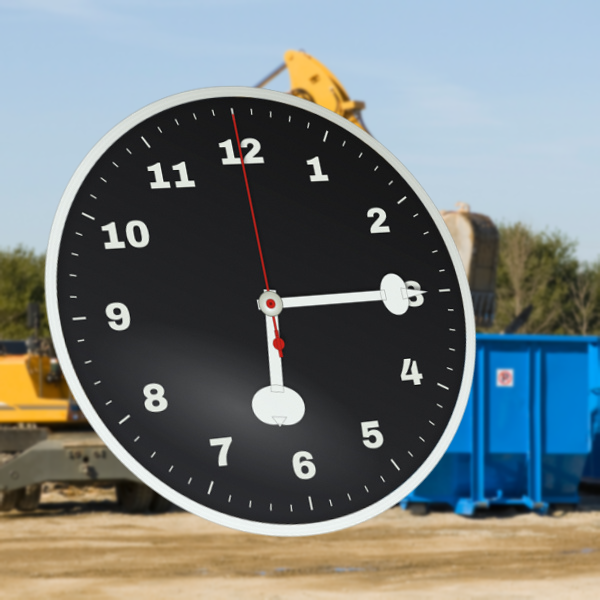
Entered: **6:15:00**
